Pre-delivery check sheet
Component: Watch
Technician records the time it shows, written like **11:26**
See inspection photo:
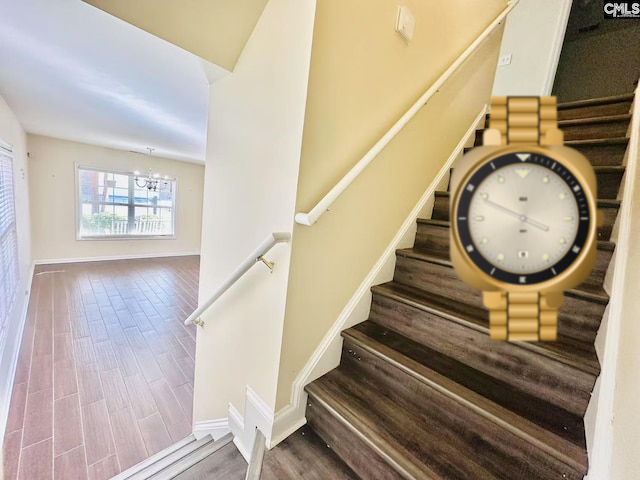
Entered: **3:49**
